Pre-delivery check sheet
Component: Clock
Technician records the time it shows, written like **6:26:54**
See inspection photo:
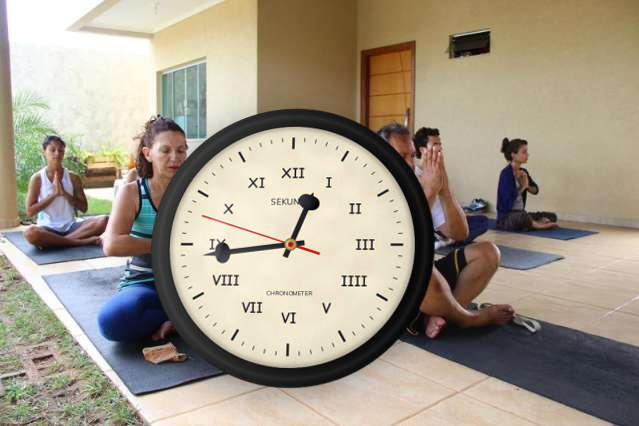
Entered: **12:43:48**
